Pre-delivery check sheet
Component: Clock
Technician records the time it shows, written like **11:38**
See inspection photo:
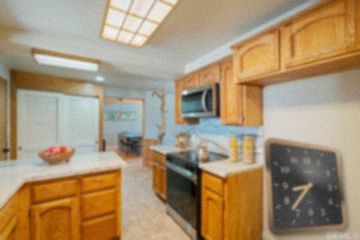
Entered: **8:37**
